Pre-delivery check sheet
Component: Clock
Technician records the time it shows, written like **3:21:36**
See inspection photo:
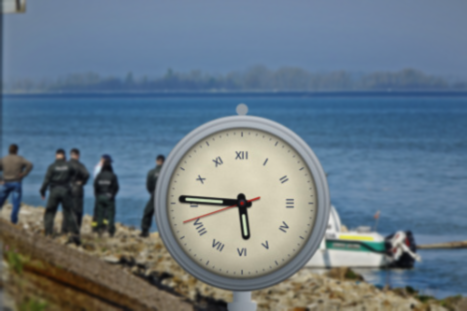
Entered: **5:45:42**
